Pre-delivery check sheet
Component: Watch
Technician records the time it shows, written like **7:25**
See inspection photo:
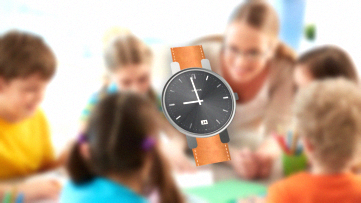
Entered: **8:59**
